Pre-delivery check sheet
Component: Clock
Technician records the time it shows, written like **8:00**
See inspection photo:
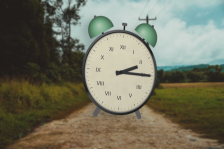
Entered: **2:15**
